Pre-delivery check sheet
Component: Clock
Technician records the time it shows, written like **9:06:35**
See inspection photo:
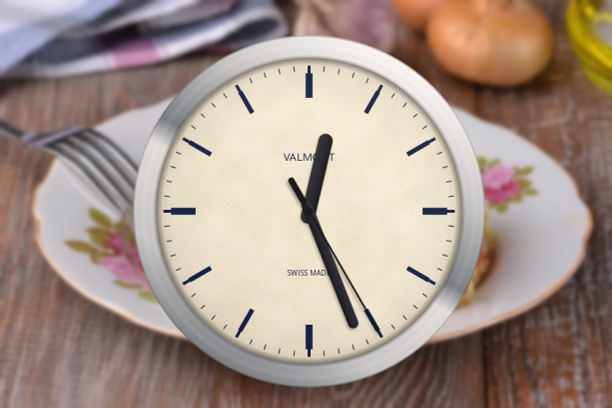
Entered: **12:26:25**
